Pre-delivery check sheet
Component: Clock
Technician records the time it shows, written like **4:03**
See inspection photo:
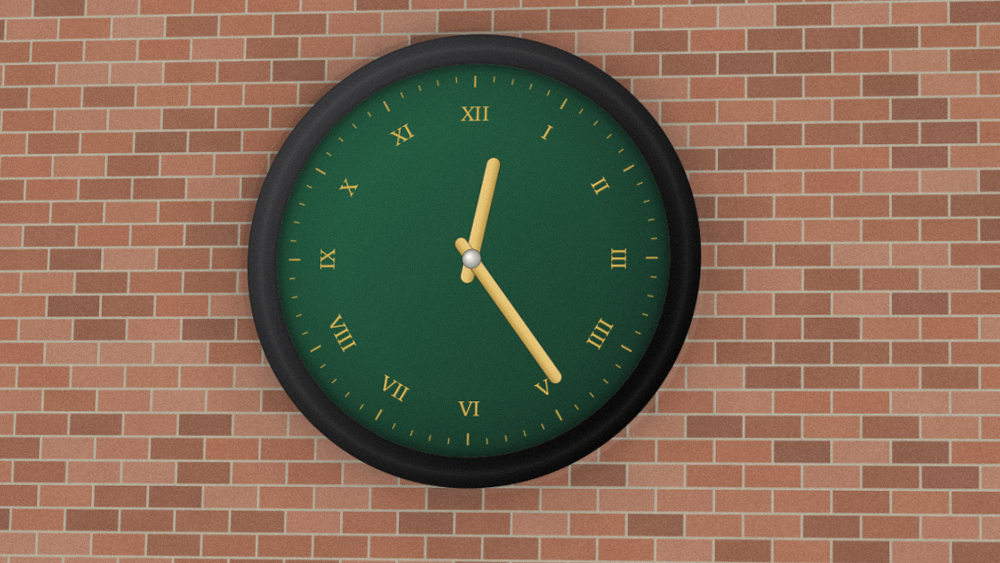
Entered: **12:24**
